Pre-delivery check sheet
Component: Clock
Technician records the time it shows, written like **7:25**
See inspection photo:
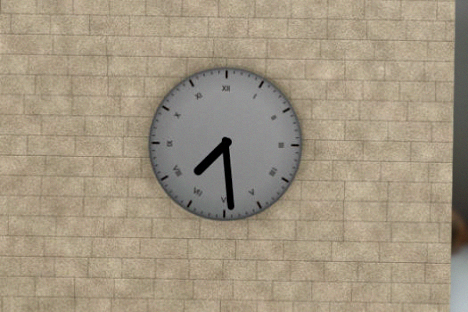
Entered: **7:29**
